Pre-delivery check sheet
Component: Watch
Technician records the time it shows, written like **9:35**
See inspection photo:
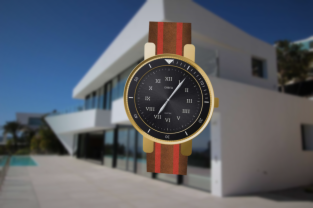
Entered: **7:06**
